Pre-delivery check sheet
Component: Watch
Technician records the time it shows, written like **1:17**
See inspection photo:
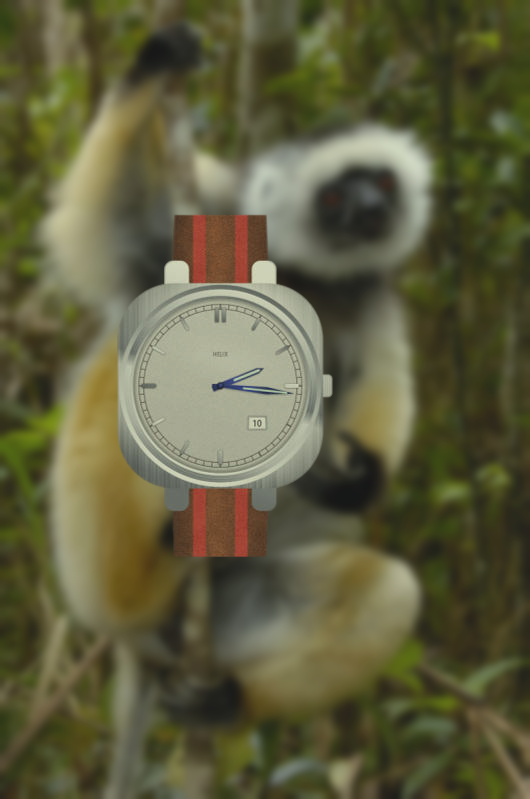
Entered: **2:16**
